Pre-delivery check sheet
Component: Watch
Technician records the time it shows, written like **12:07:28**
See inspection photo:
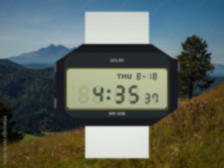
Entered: **4:35:37**
